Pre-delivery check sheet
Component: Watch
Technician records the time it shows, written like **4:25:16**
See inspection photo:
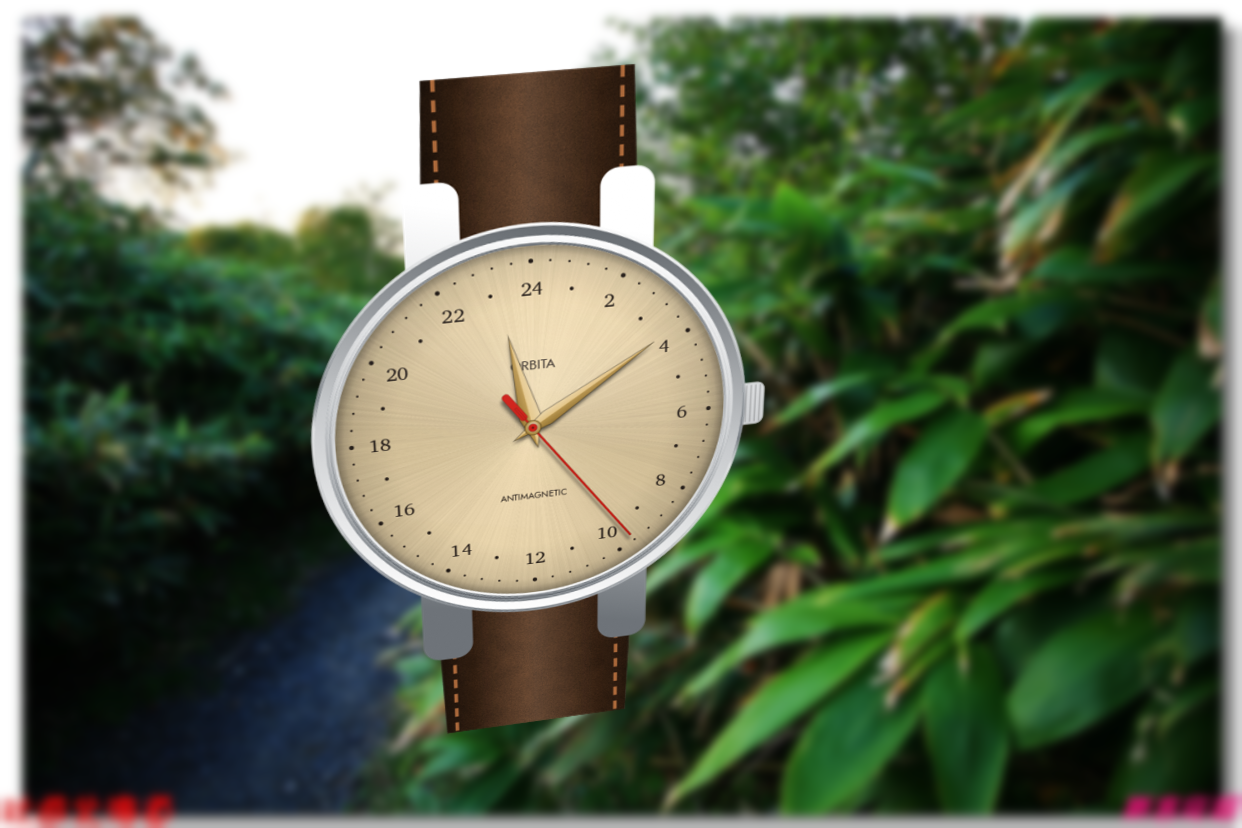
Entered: **23:09:24**
